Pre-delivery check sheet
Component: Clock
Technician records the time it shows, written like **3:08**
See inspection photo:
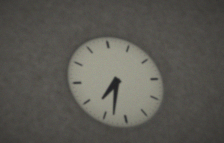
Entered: **7:33**
